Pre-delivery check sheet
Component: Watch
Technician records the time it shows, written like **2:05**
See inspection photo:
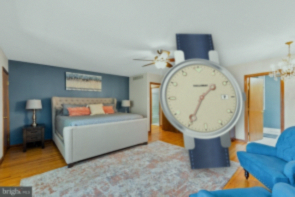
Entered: **1:35**
